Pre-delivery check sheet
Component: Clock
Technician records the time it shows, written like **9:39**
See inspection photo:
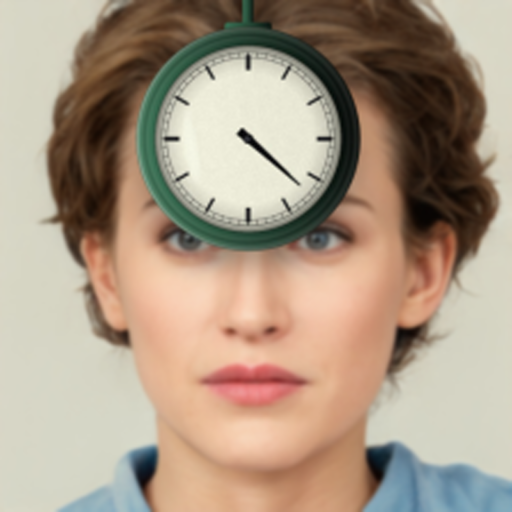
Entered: **4:22**
